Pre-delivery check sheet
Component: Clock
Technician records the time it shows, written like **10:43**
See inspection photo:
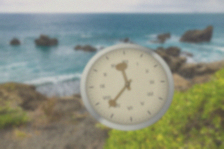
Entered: **11:37**
